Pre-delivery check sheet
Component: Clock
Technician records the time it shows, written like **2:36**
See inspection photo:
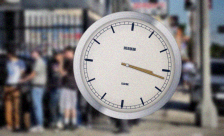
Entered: **3:17**
